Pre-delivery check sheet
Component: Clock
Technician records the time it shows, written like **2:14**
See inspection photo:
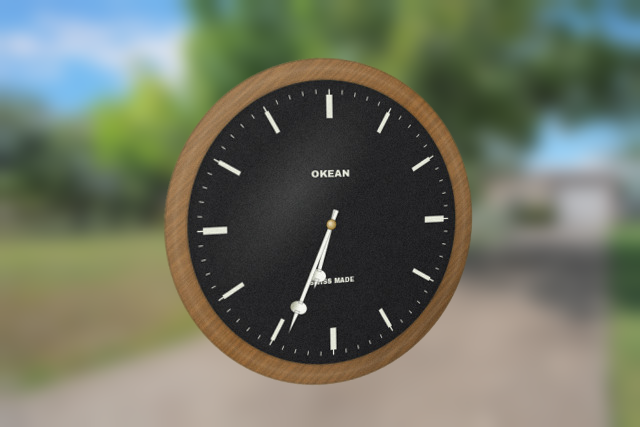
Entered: **6:34**
